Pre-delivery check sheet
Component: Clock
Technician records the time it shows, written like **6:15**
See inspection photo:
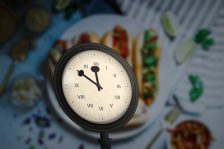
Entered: **11:51**
